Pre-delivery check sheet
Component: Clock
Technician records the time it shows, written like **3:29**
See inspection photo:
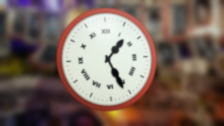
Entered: **1:26**
